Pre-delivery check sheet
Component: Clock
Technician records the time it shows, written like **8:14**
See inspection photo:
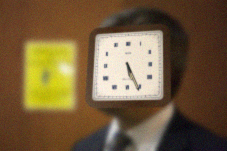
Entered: **5:26**
